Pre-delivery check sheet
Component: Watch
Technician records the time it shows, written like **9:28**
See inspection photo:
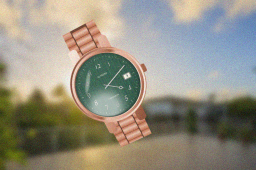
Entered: **4:11**
